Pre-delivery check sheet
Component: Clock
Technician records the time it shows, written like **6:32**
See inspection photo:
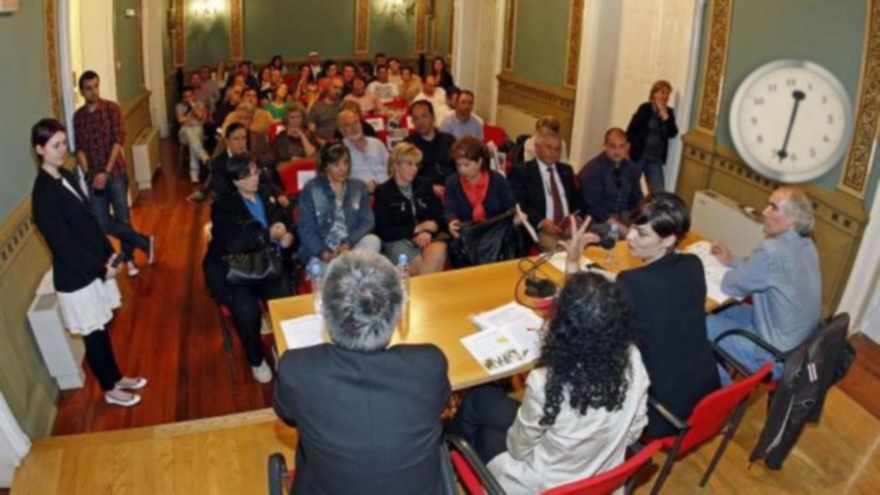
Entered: **12:33**
